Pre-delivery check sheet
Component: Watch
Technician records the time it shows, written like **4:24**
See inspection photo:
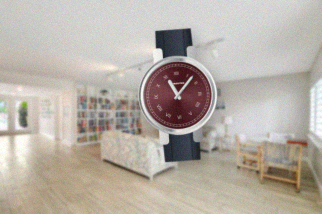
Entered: **11:07**
